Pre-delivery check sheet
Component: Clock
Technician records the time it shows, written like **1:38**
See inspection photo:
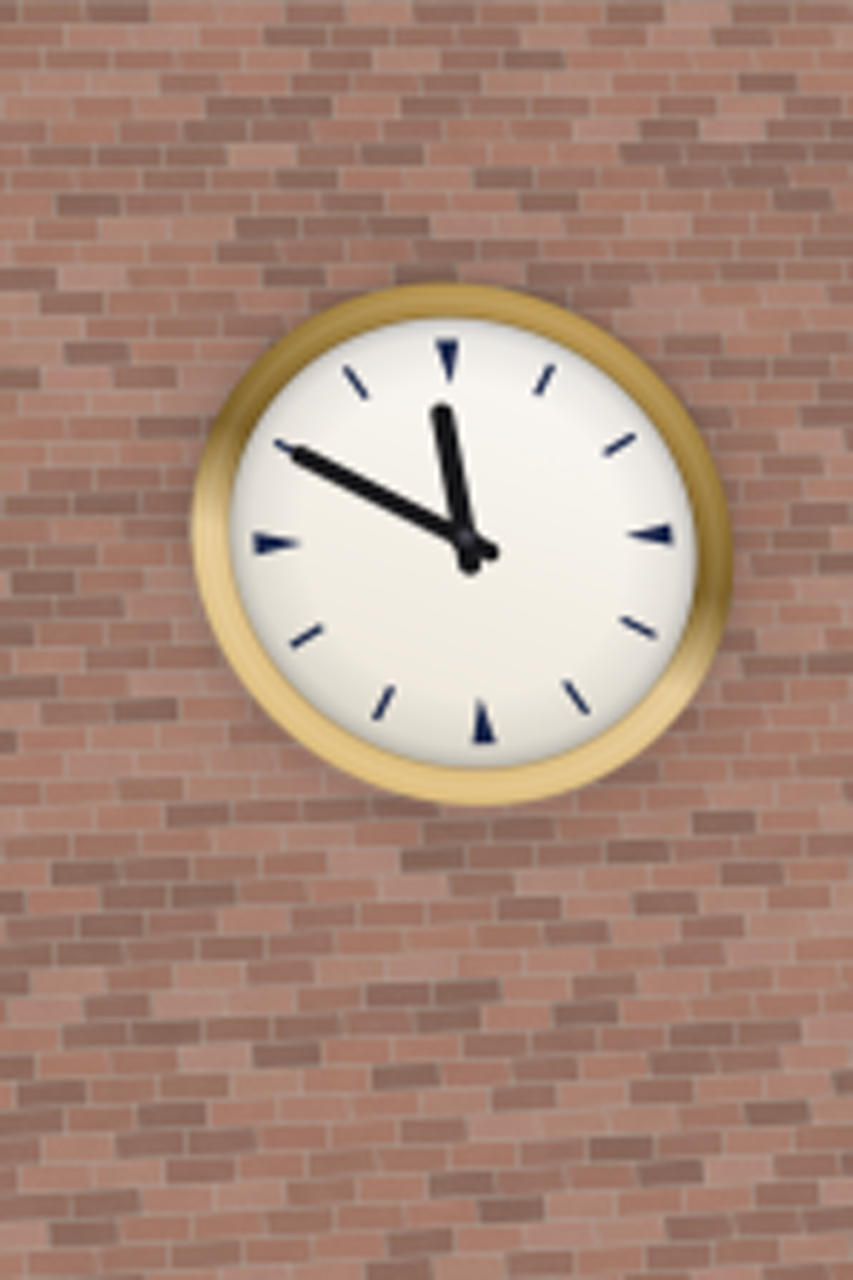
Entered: **11:50**
